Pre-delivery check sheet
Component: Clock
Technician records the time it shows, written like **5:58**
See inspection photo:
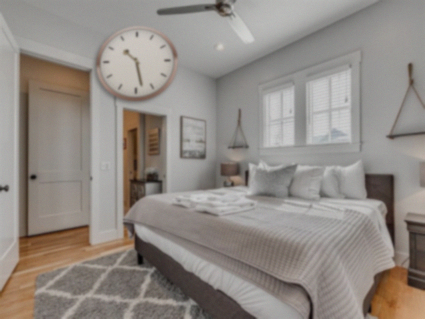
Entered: **10:28**
